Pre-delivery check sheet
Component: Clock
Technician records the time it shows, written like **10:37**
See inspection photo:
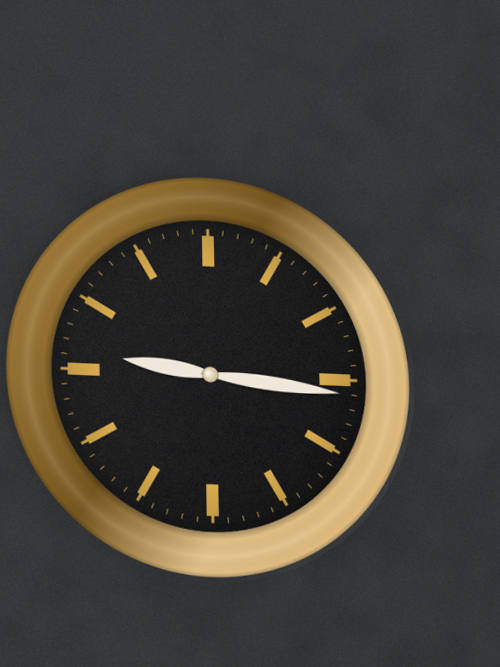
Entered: **9:16**
